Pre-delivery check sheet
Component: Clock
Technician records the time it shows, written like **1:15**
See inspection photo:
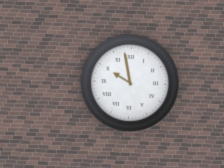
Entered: **9:58**
